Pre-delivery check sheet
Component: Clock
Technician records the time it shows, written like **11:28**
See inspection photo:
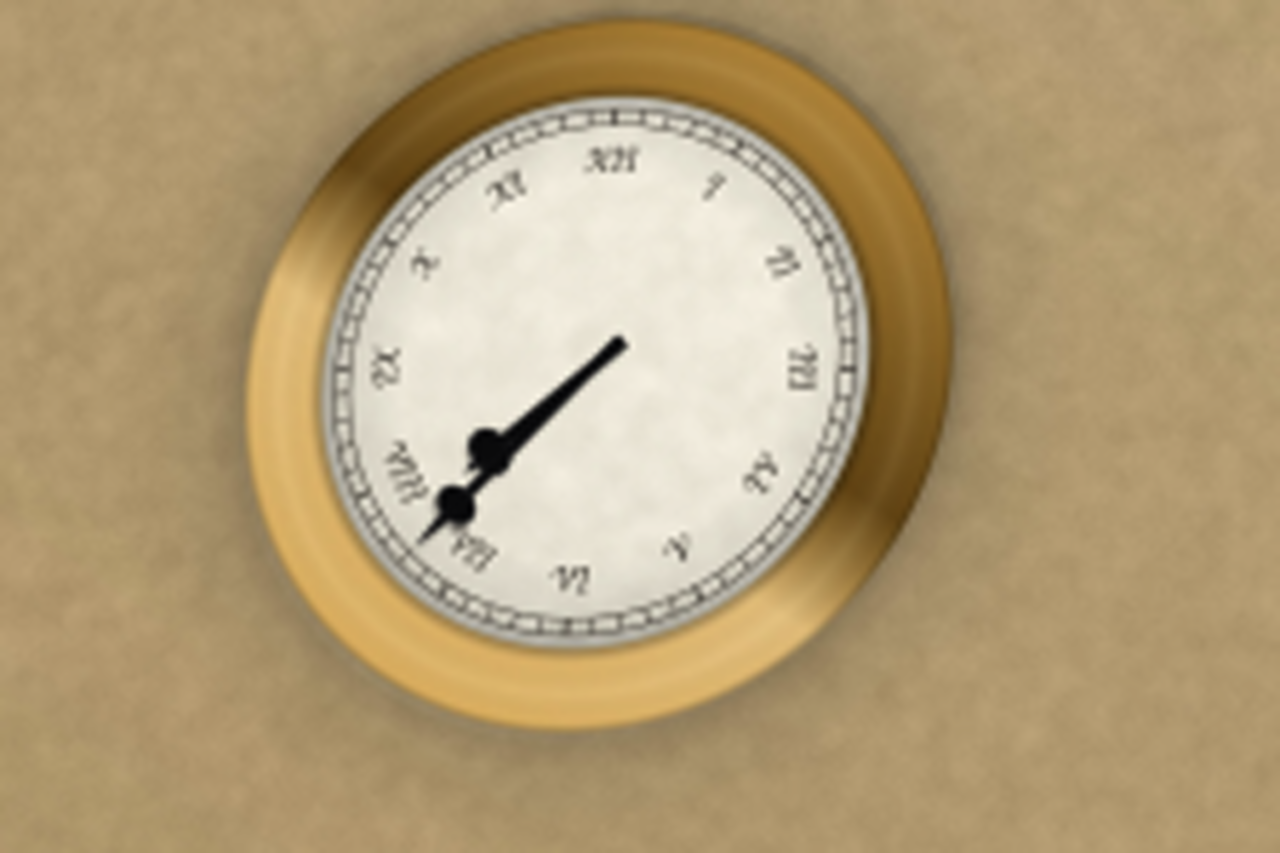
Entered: **7:37**
